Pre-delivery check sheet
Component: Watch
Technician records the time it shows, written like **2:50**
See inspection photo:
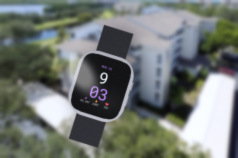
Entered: **9:03**
